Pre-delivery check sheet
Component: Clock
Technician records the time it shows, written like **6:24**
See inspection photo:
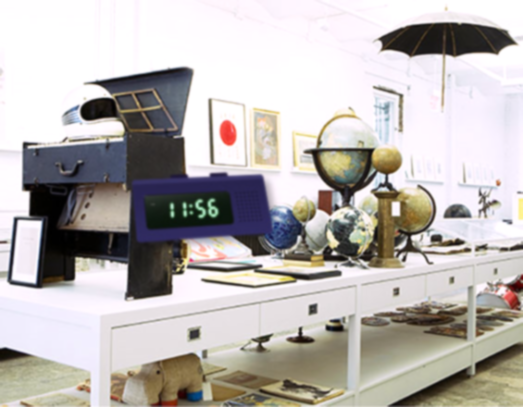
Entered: **11:56**
